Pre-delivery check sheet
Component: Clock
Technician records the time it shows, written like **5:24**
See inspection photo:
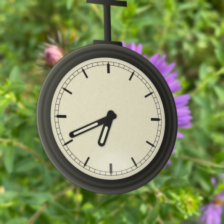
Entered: **6:41**
